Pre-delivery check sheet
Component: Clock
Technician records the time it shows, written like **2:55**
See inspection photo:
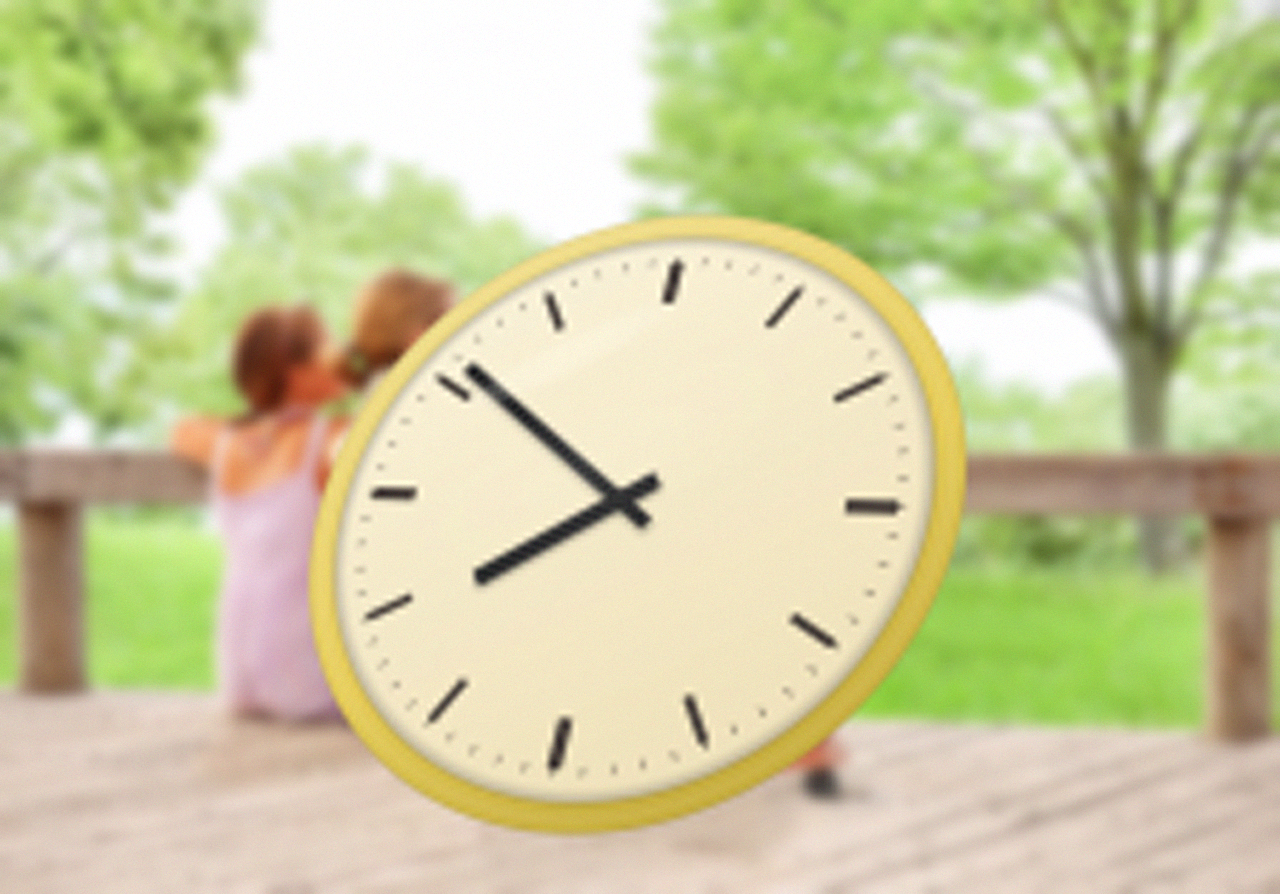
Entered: **7:51**
